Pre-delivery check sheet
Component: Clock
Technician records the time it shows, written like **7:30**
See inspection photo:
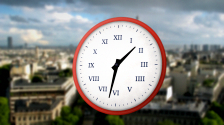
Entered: **1:32**
